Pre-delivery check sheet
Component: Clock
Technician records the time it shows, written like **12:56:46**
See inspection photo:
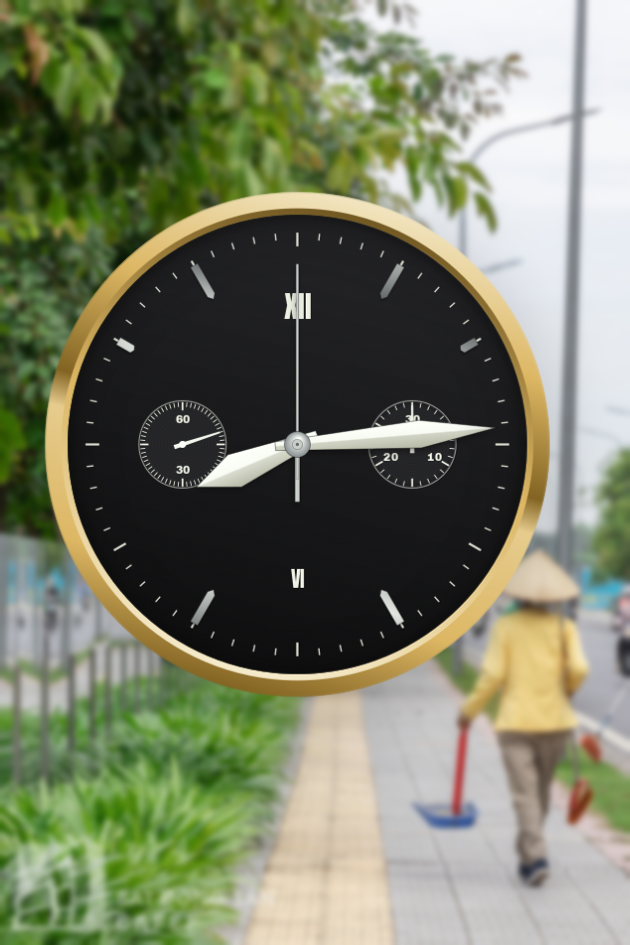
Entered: **8:14:12**
